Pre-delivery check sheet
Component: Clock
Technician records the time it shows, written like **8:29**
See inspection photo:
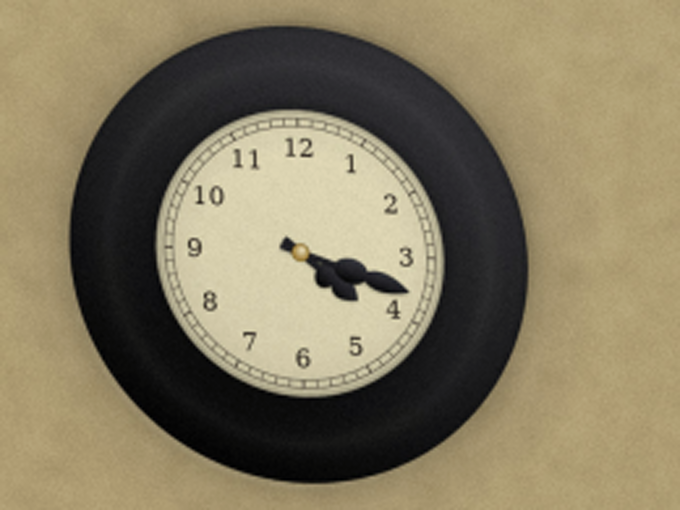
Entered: **4:18**
